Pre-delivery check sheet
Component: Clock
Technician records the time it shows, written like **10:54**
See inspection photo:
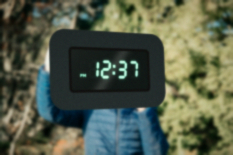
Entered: **12:37**
